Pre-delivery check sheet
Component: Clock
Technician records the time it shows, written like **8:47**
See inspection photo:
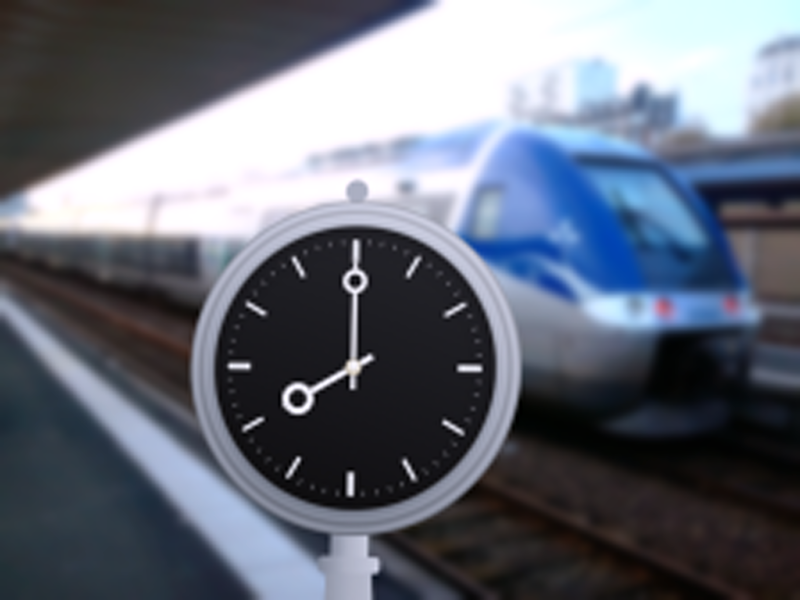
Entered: **8:00**
